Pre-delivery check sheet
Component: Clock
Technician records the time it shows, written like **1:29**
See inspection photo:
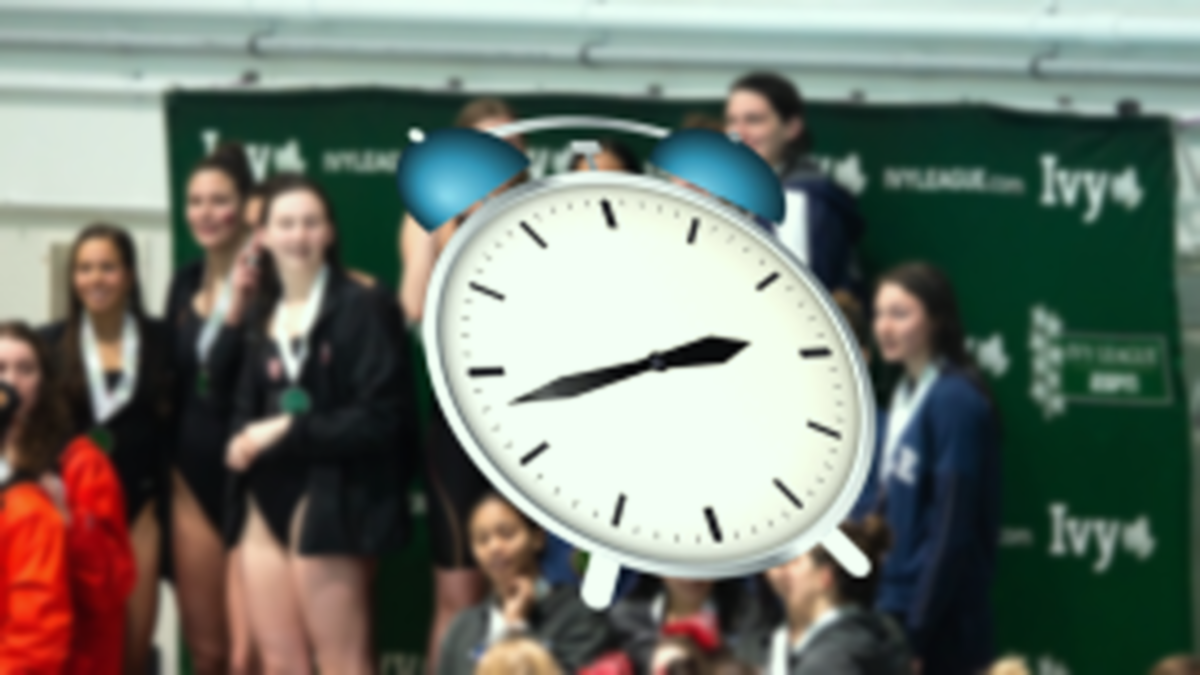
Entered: **2:43**
